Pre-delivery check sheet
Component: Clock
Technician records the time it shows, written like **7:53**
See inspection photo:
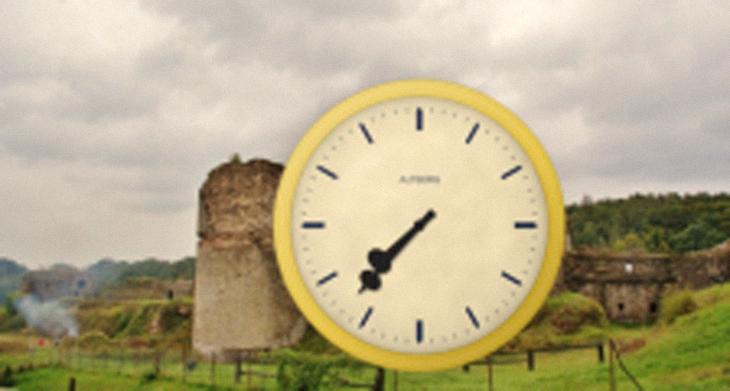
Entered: **7:37**
